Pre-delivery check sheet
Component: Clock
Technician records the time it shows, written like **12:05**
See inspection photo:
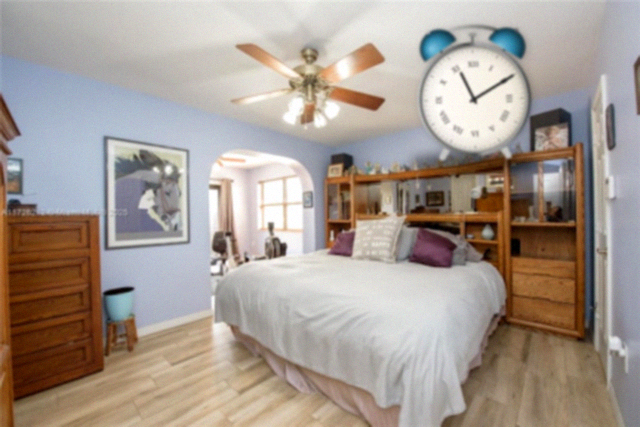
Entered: **11:10**
